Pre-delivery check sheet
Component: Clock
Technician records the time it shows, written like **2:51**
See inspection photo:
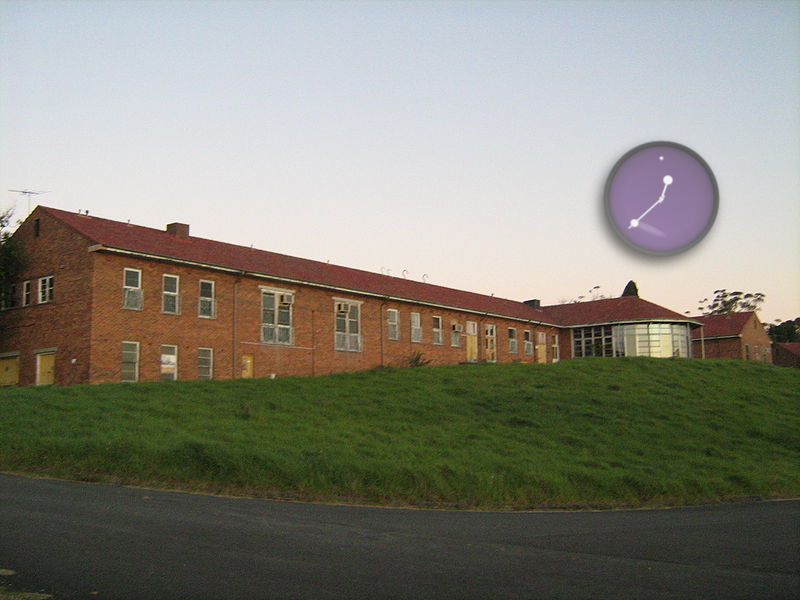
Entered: **12:38**
